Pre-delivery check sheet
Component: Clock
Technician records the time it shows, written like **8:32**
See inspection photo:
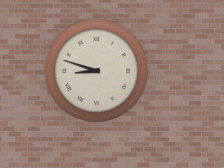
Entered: **8:48**
